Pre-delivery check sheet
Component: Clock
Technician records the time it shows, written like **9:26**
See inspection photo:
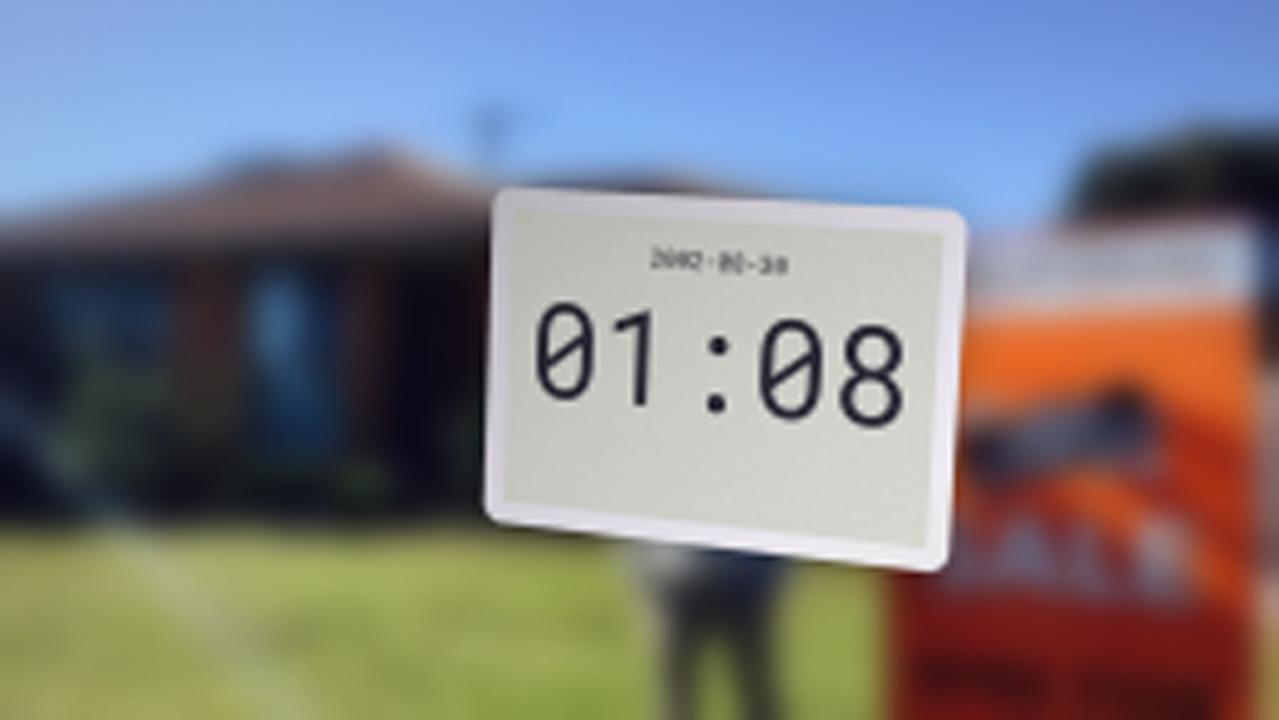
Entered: **1:08**
